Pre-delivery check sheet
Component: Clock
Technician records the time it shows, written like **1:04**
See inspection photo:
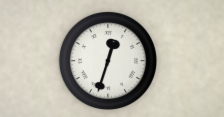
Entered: **12:33**
